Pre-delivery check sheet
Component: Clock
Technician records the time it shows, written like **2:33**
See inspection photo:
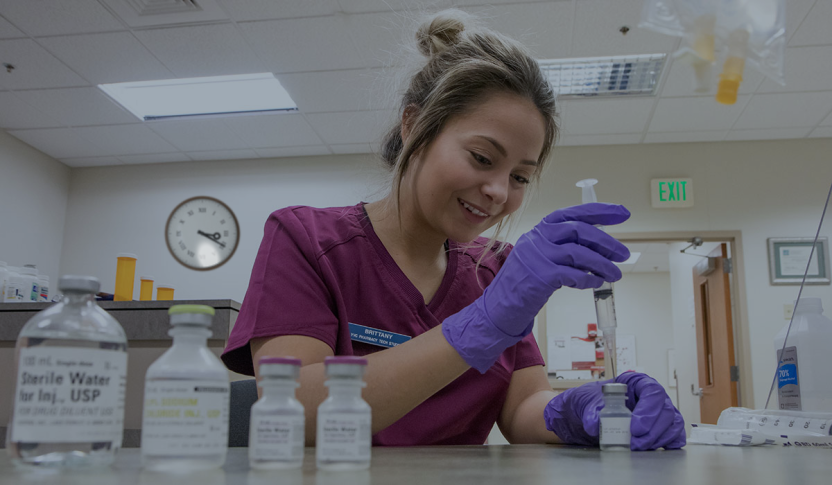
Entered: **3:20**
